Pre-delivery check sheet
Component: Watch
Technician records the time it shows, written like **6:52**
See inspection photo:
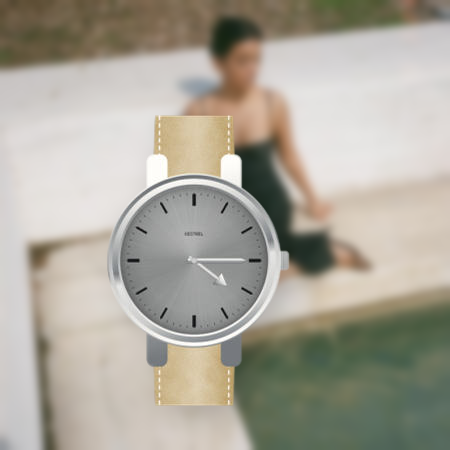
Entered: **4:15**
